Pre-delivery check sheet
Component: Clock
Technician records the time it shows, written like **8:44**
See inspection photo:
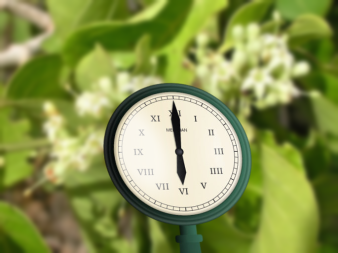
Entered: **6:00**
